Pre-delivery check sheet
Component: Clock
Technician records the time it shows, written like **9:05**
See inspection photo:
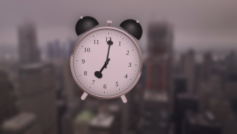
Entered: **7:01**
